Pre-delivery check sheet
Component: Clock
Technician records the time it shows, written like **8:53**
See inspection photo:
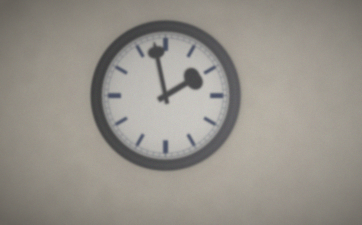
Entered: **1:58**
